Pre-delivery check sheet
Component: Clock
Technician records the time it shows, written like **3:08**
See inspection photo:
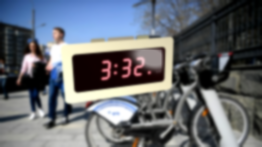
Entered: **3:32**
